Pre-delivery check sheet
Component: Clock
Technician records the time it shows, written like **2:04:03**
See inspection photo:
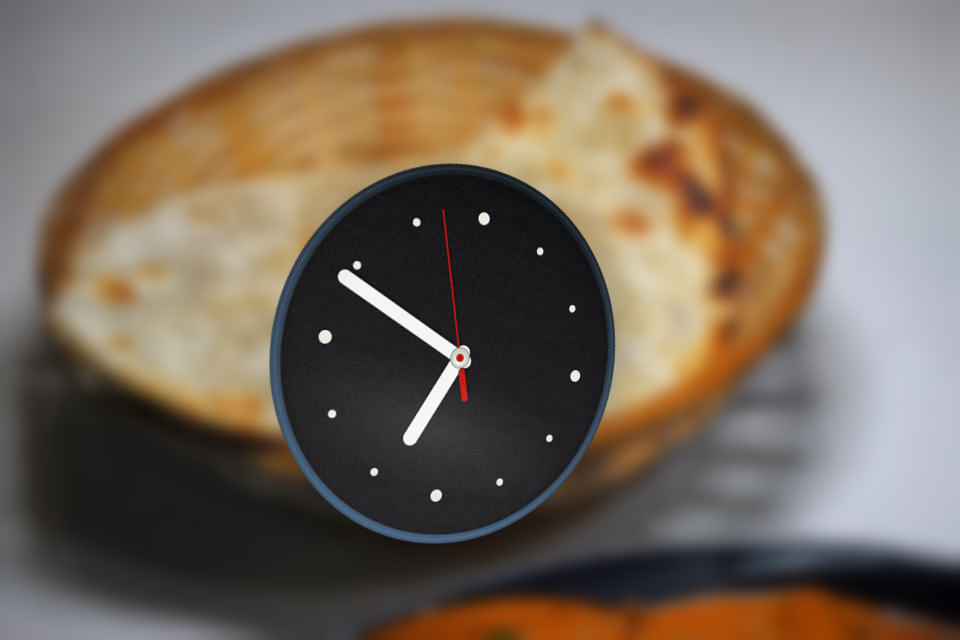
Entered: **6:48:57**
